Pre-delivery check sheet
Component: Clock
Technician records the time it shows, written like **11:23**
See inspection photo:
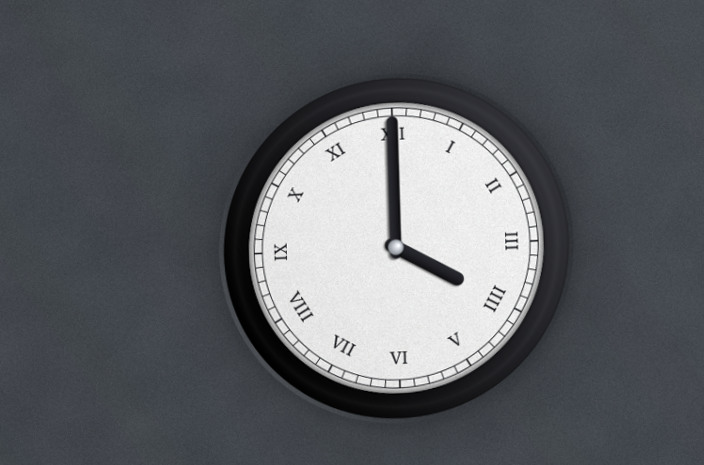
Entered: **4:00**
